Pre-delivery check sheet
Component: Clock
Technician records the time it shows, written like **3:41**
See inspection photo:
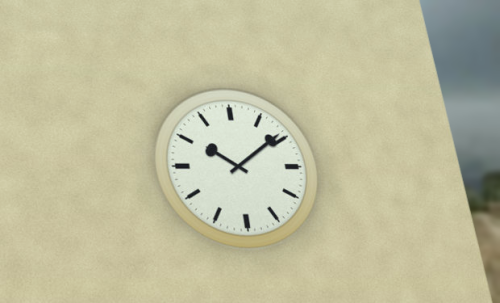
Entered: **10:09**
